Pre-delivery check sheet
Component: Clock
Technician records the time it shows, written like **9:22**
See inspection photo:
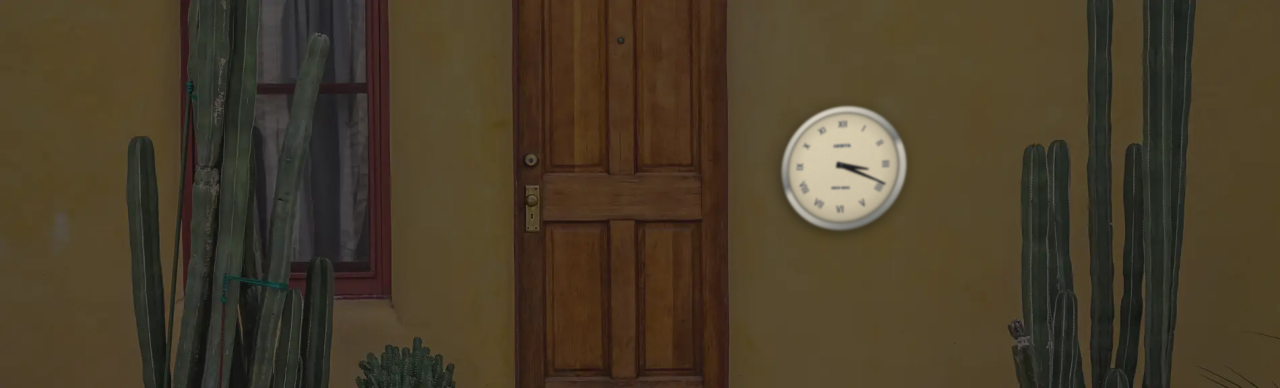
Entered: **3:19**
